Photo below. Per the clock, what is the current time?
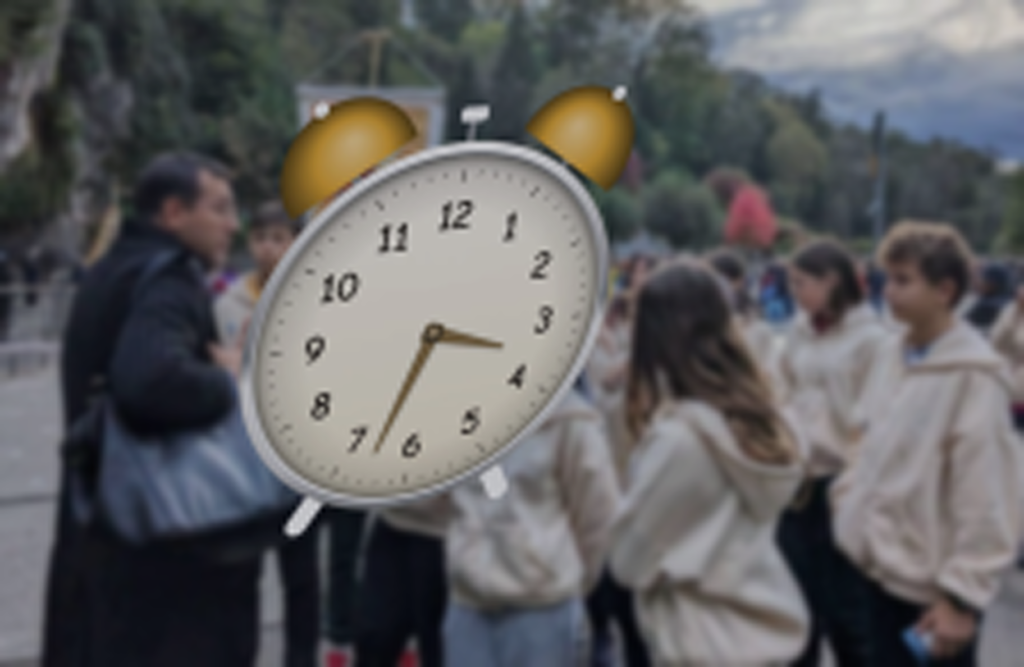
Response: 3:33
